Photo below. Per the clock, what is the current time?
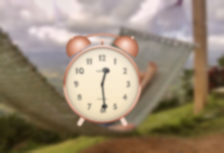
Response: 12:29
